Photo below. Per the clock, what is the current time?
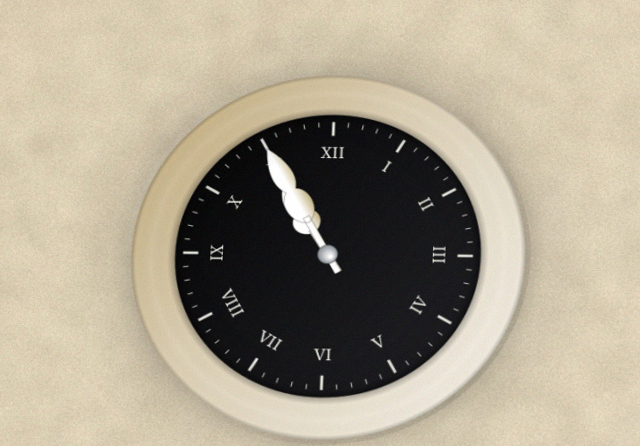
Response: 10:55
